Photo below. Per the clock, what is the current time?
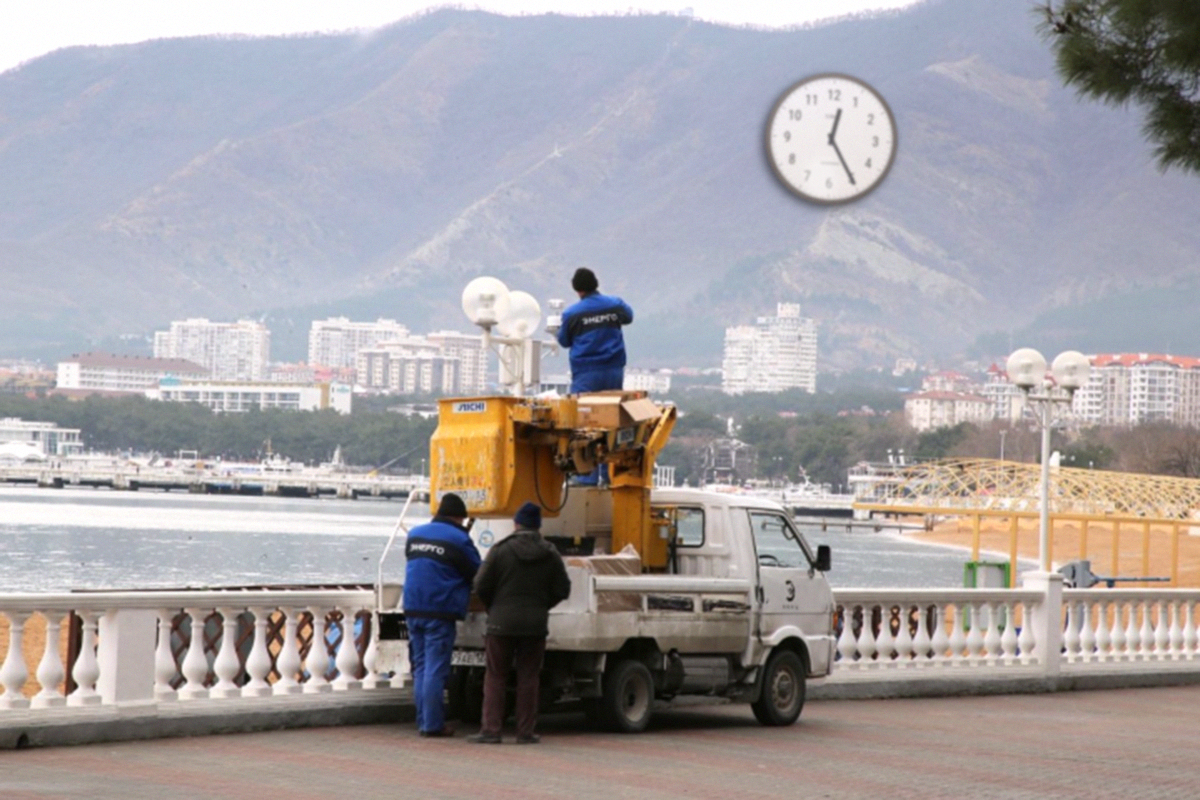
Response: 12:25
